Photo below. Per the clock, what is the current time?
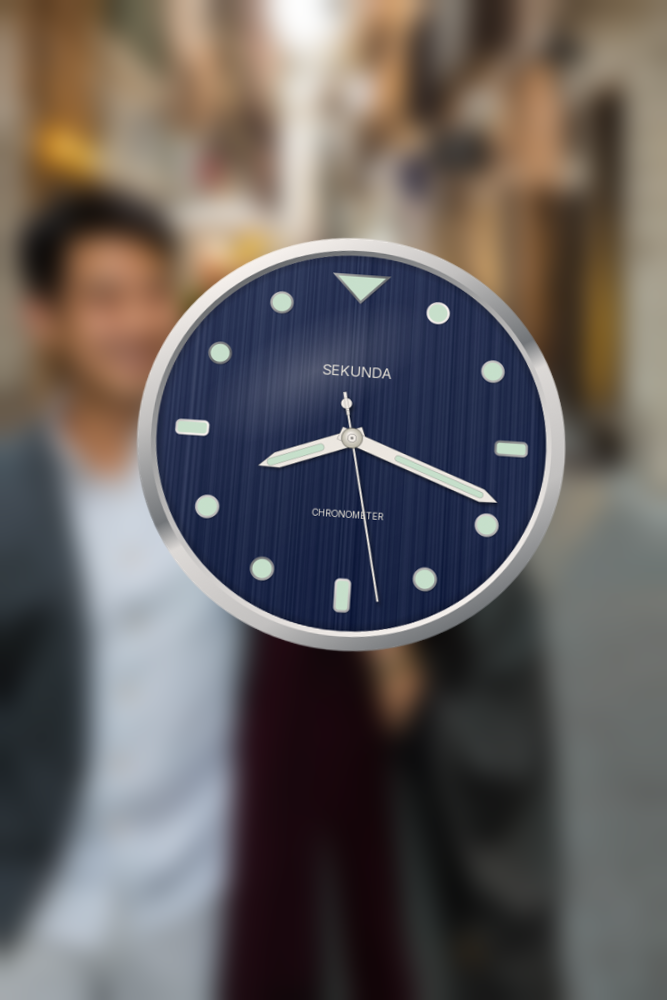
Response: 8:18:28
